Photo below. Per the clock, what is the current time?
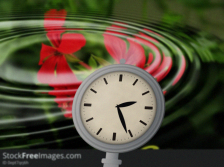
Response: 2:26
